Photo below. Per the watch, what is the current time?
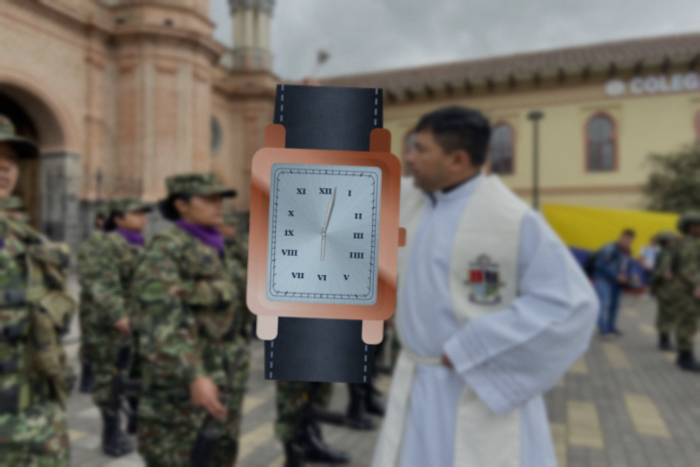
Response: 6:02
